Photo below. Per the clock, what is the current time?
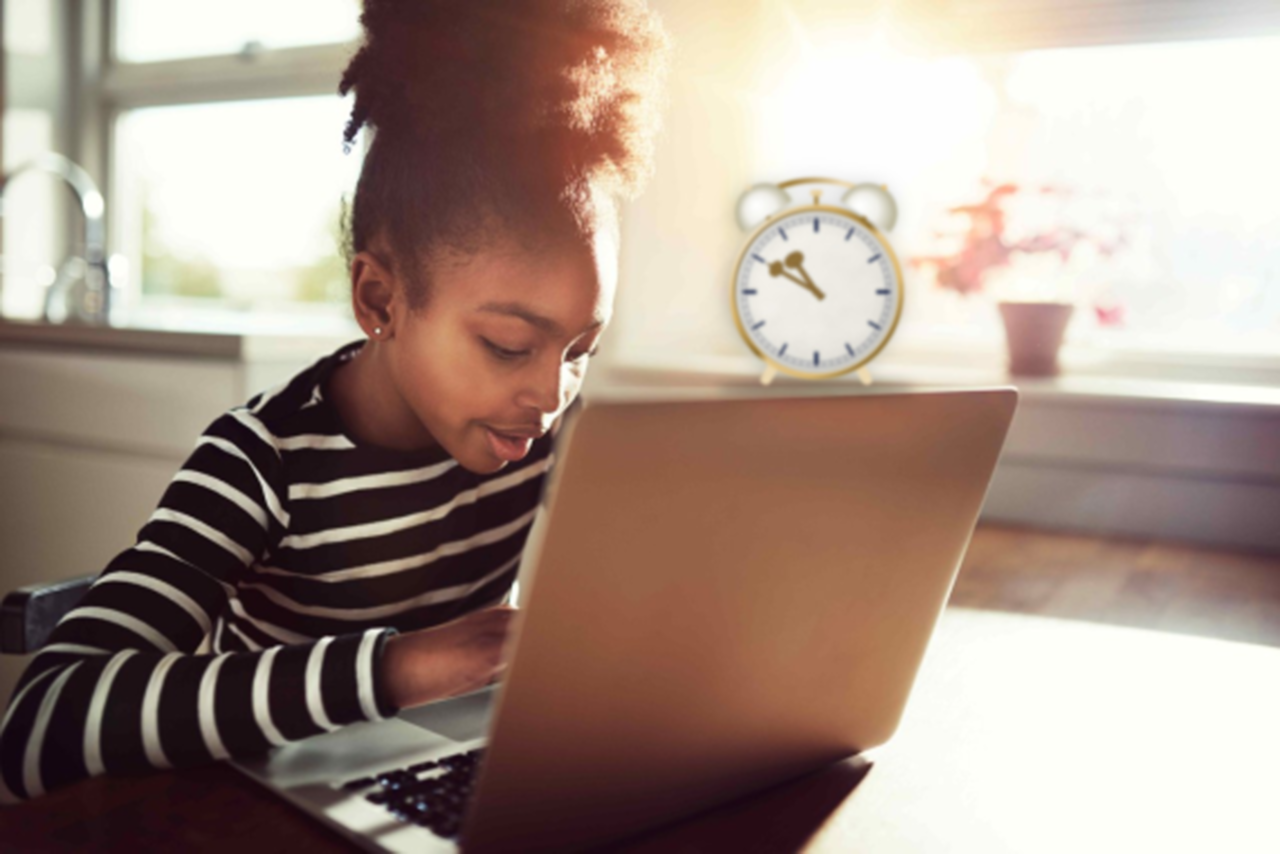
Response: 10:50
